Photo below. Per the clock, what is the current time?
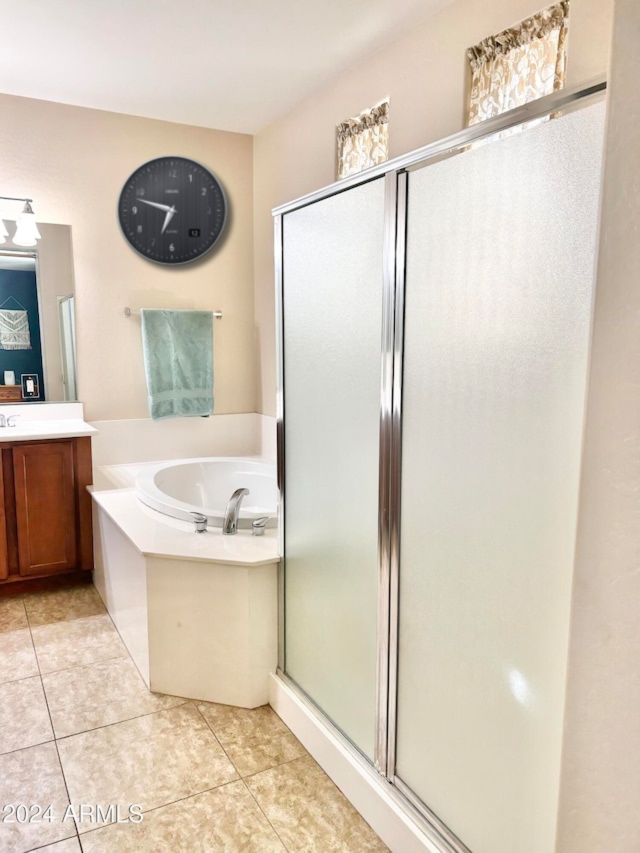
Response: 6:48
